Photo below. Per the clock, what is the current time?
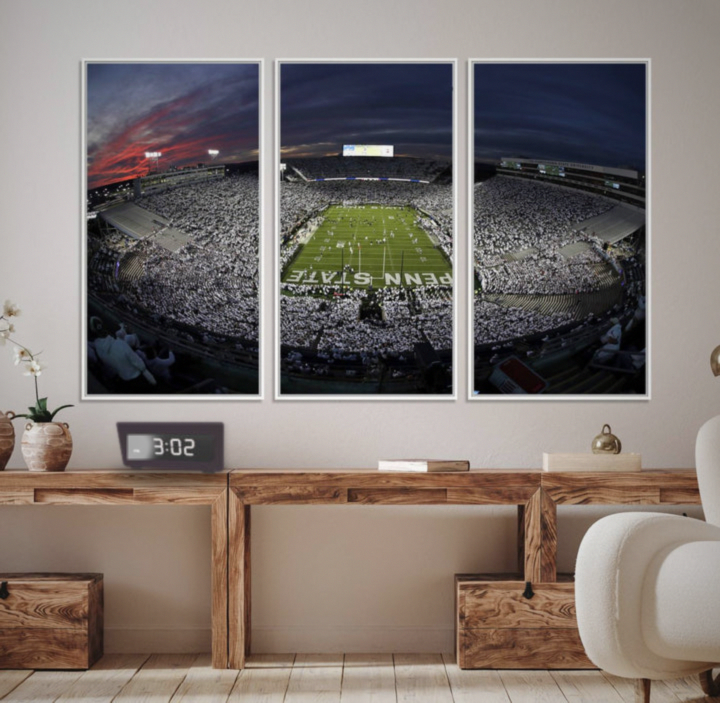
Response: 3:02
